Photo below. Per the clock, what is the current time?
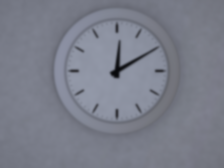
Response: 12:10
